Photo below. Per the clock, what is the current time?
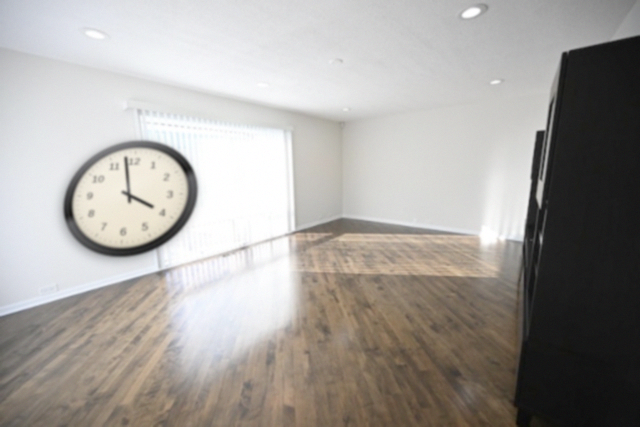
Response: 3:58
